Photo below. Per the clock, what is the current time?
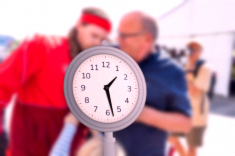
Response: 1:28
